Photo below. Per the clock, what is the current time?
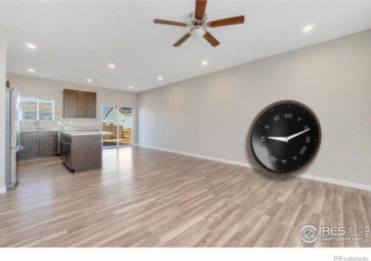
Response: 9:11
